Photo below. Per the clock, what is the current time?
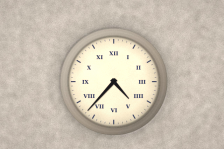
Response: 4:37
